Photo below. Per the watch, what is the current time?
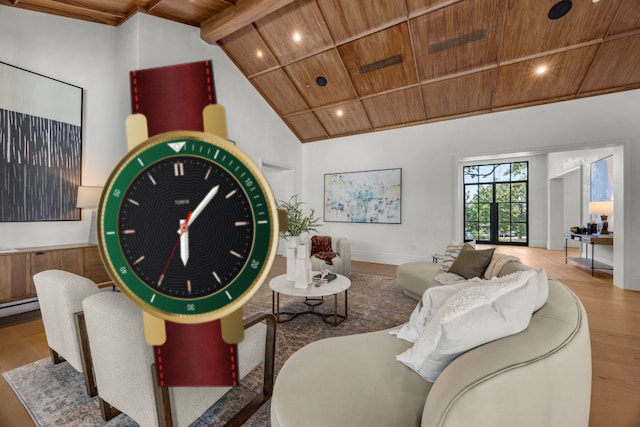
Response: 6:07:35
